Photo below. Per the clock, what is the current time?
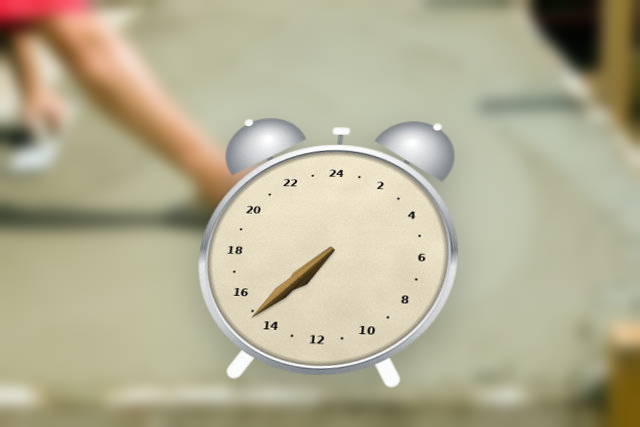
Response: 14:37
